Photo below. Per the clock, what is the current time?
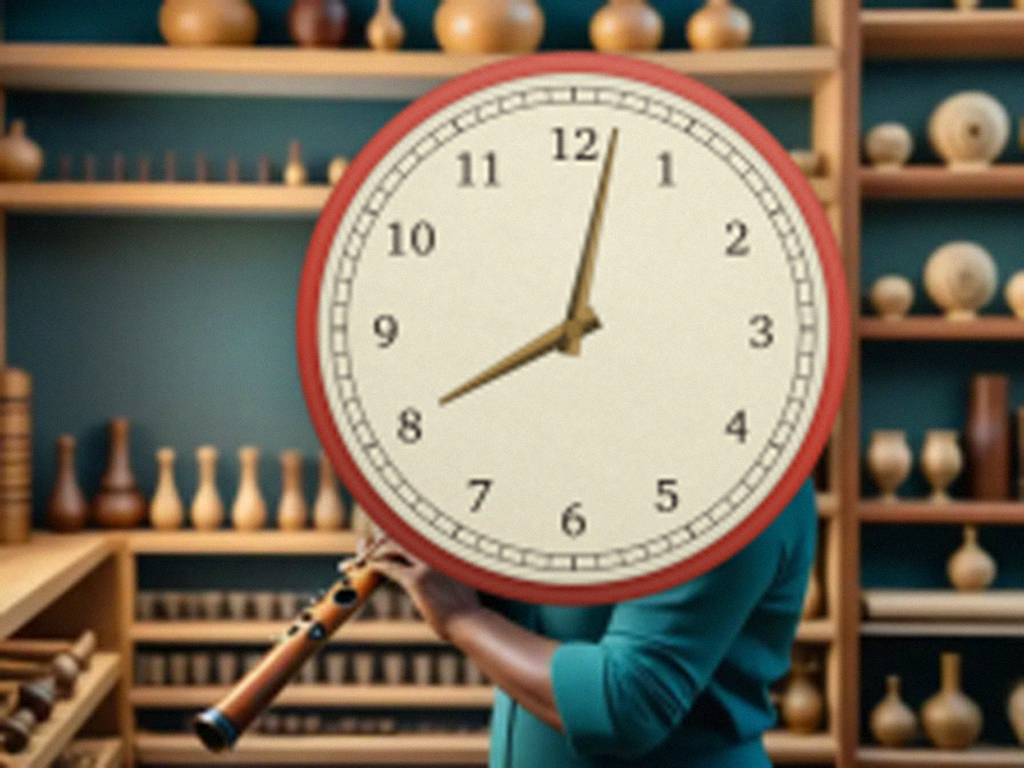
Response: 8:02
